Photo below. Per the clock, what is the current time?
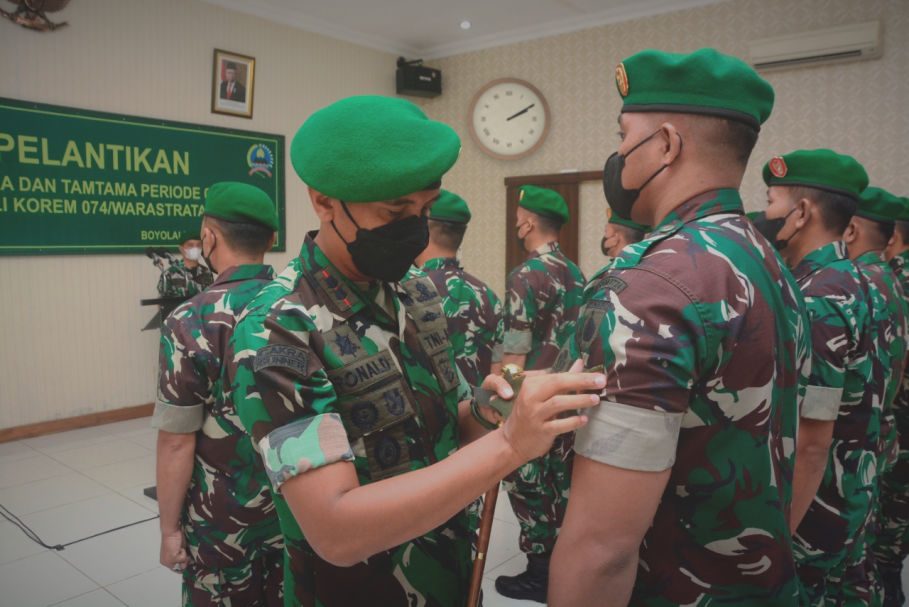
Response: 2:10
